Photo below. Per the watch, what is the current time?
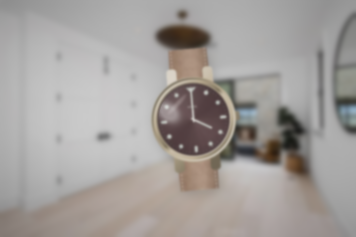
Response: 4:00
